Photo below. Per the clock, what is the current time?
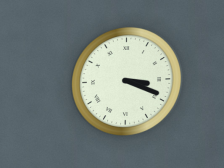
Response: 3:19
